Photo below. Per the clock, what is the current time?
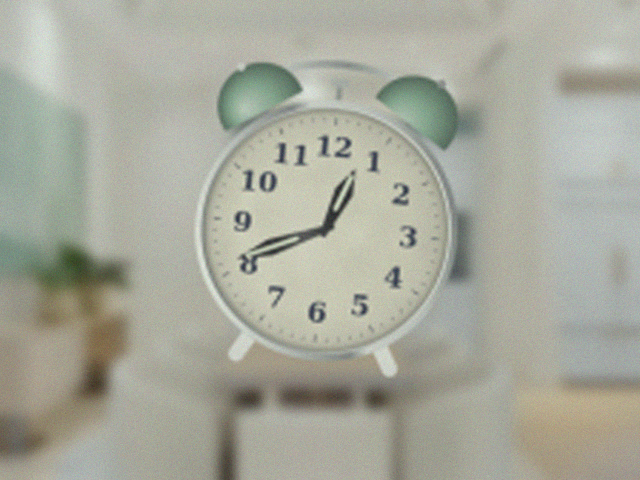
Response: 12:41
